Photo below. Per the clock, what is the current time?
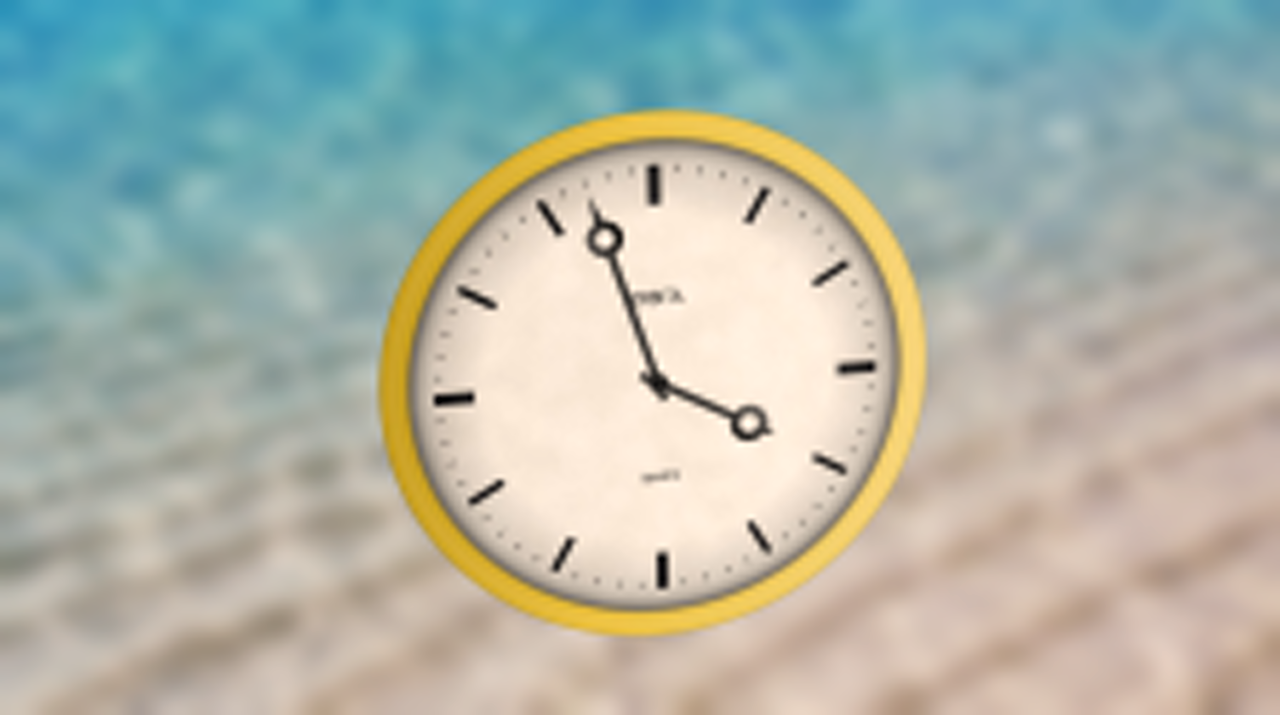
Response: 3:57
